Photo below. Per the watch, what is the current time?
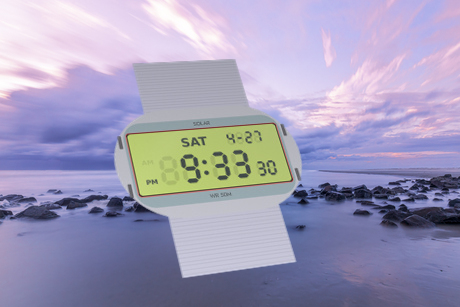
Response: 9:33:30
